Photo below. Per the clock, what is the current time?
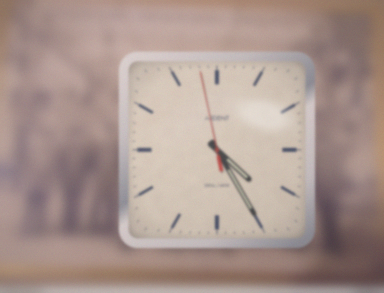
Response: 4:24:58
